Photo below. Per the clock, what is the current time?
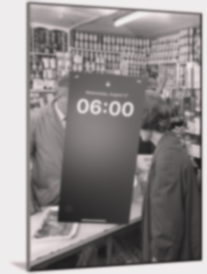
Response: 6:00
